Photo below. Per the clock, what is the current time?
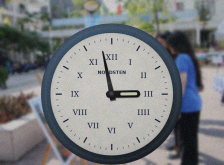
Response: 2:58
